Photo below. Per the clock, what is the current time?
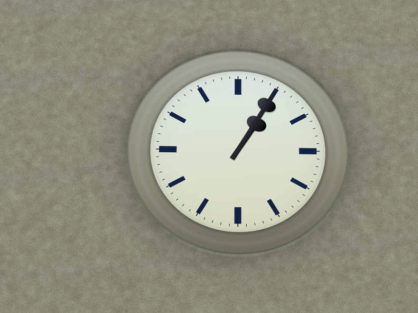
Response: 1:05
